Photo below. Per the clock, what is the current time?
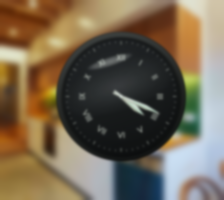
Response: 4:19
